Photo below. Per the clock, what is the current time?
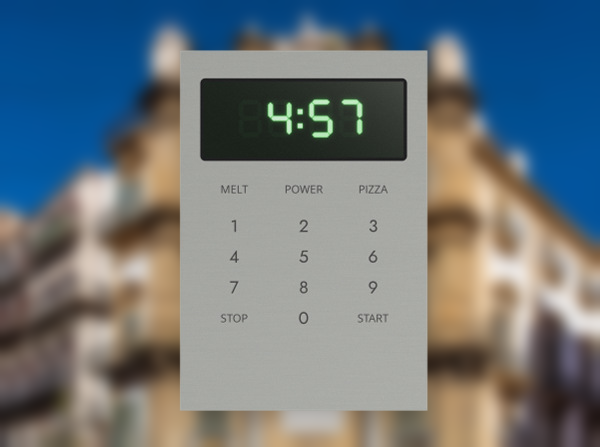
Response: 4:57
